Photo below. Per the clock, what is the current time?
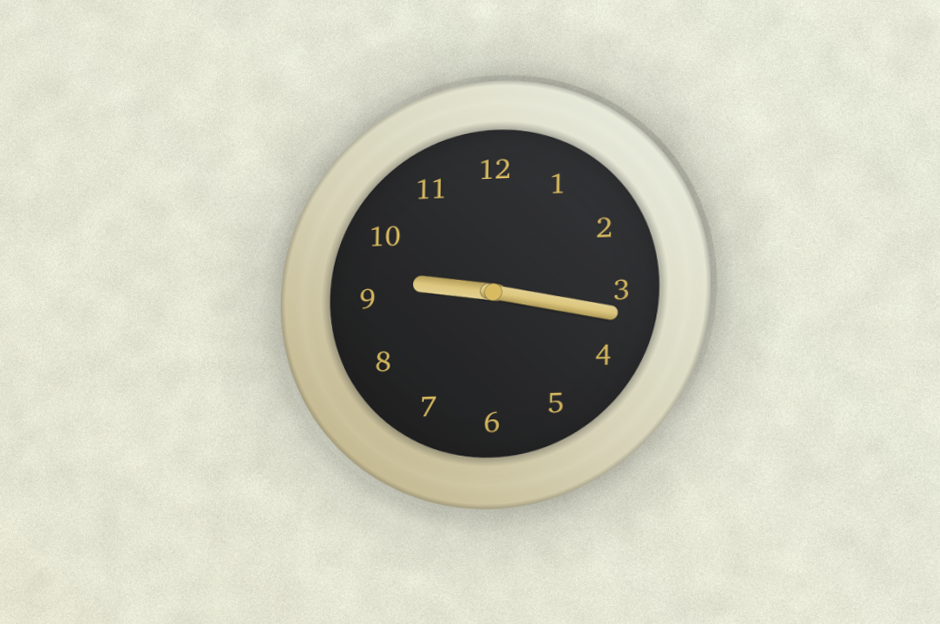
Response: 9:17
